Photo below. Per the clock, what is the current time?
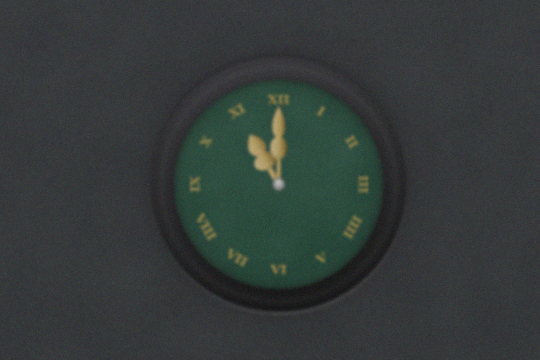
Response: 11:00
